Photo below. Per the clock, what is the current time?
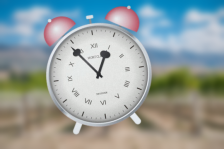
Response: 12:54
